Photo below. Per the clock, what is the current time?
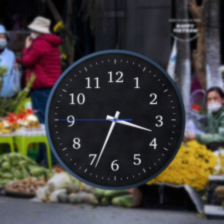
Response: 3:33:45
